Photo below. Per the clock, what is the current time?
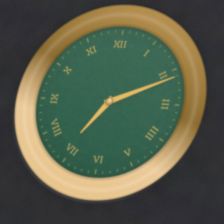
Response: 7:11
